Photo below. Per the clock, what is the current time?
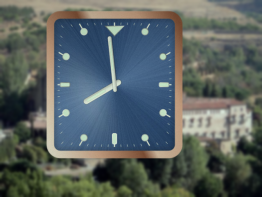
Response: 7:59
